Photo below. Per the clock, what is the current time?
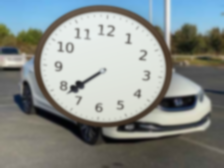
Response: 7:38
